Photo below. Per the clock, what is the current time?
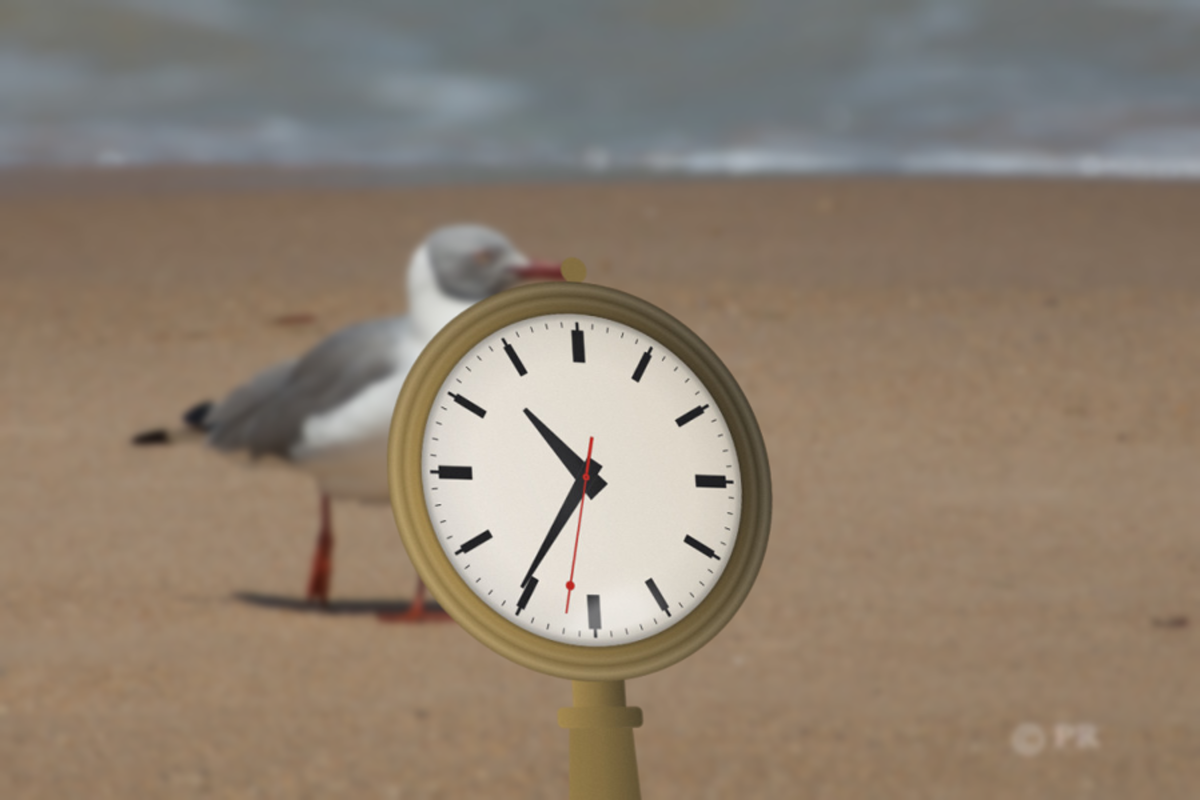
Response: 10:35:32
